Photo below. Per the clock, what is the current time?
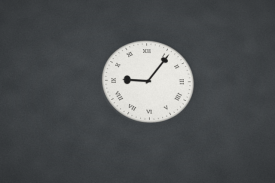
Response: 9:06
